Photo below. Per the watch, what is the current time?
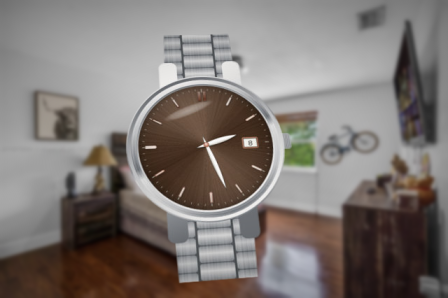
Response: 2:27
